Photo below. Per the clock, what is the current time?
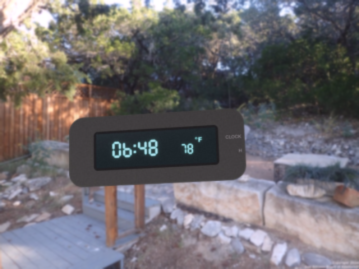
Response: 6:48
